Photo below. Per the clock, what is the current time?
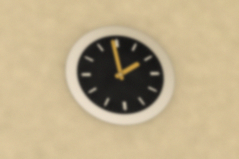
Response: 1:59
